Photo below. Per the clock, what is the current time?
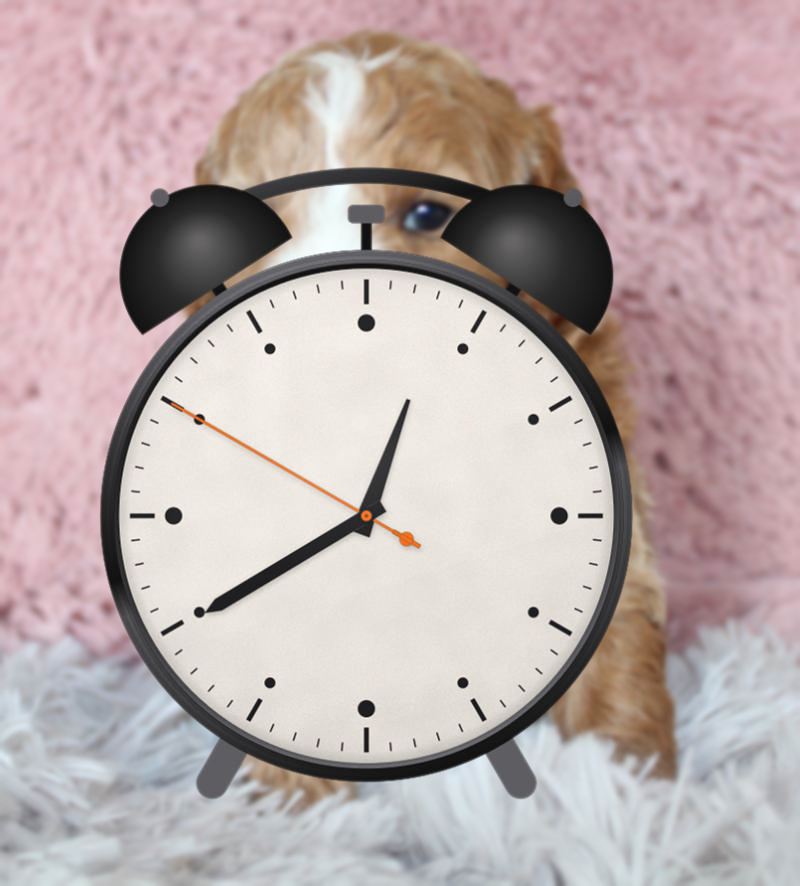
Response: 12:39:50
